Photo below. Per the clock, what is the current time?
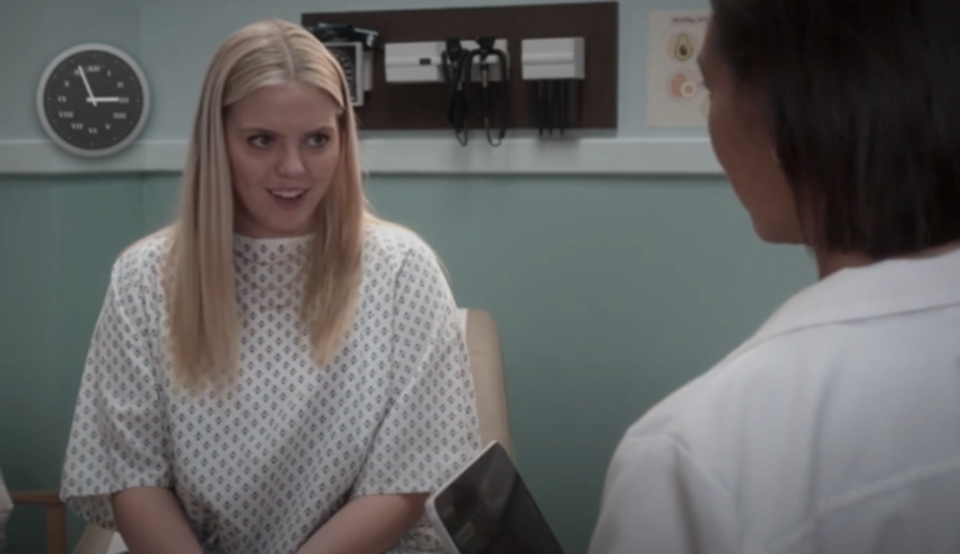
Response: 2:56
